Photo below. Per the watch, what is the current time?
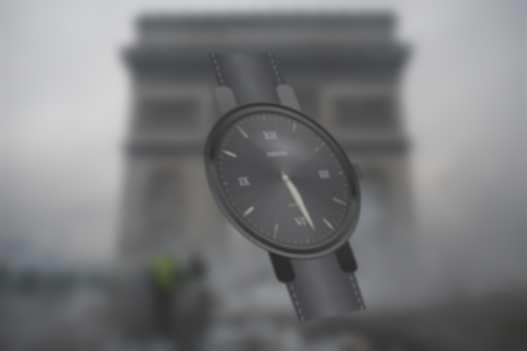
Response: 5:28
